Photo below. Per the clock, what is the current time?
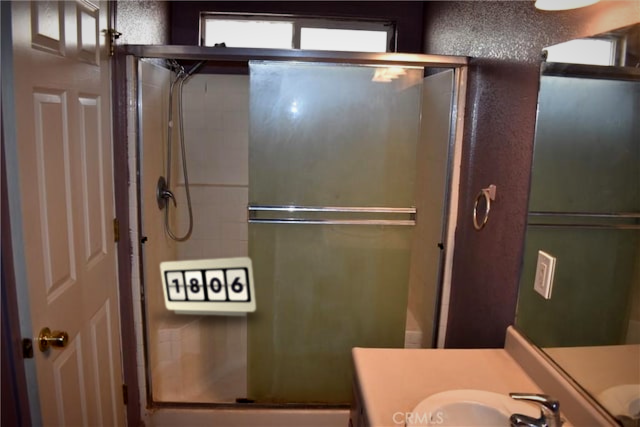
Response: 18:06
